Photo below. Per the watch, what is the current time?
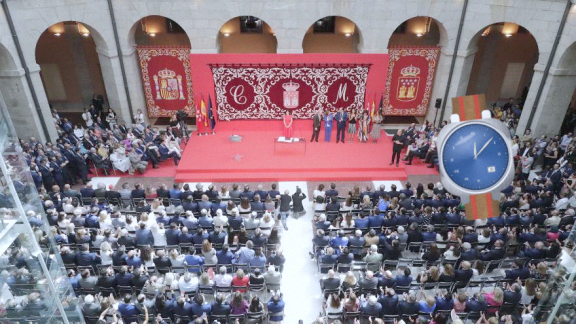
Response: 12:08
